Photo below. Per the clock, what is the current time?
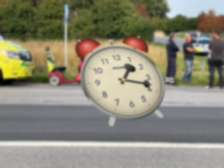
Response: 1:18
